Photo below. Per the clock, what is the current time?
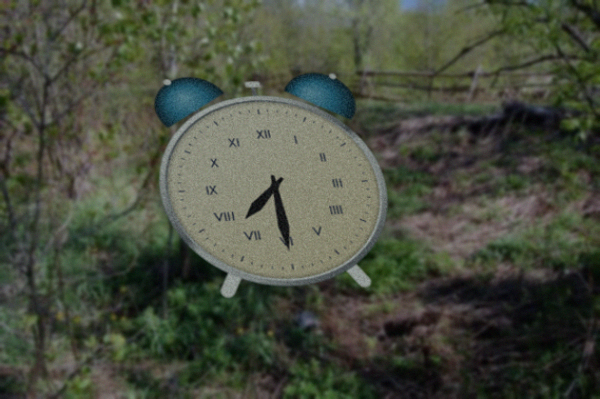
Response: 7:30
